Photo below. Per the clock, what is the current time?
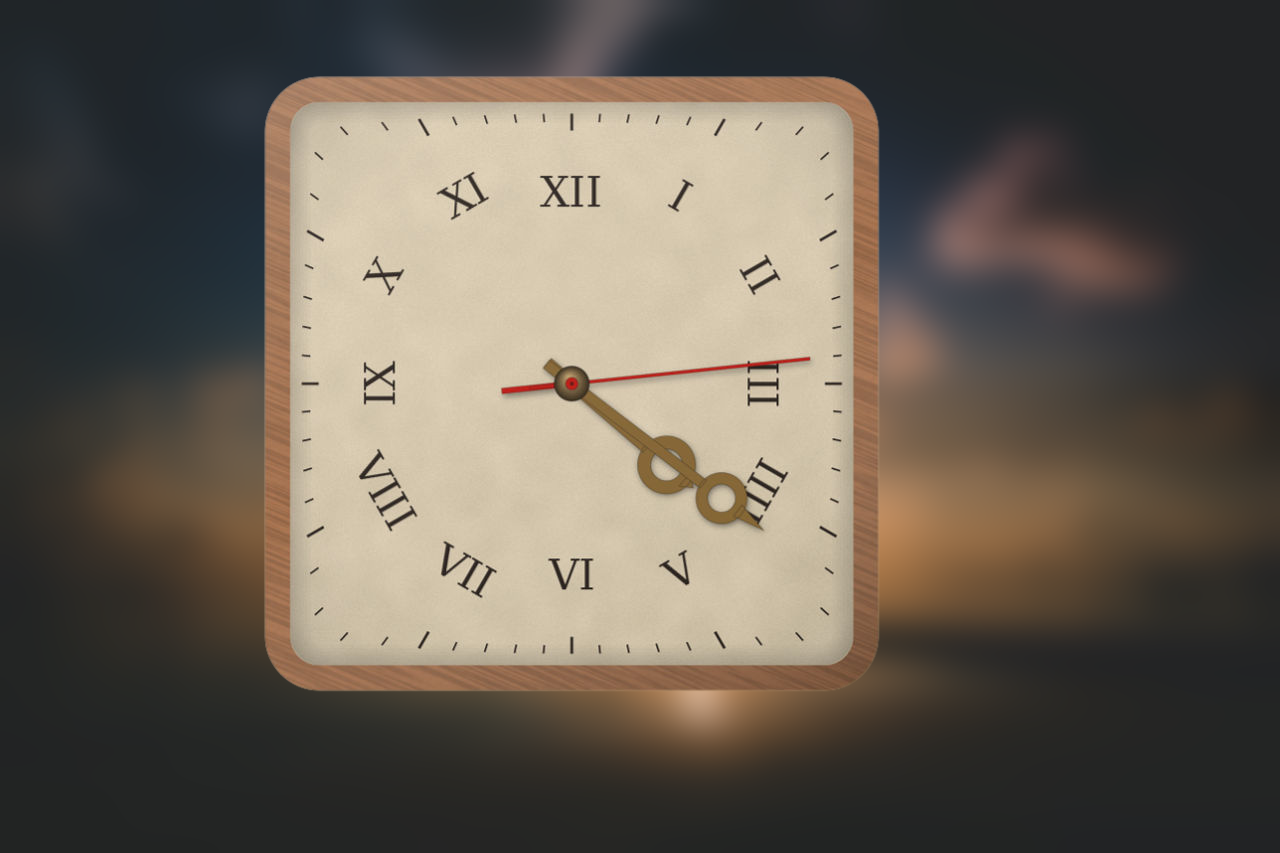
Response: 4:21:14
